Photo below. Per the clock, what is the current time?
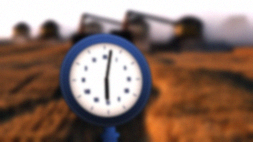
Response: 6:02
